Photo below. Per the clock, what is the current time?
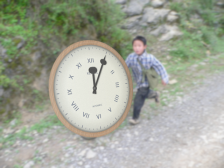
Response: 12:05
